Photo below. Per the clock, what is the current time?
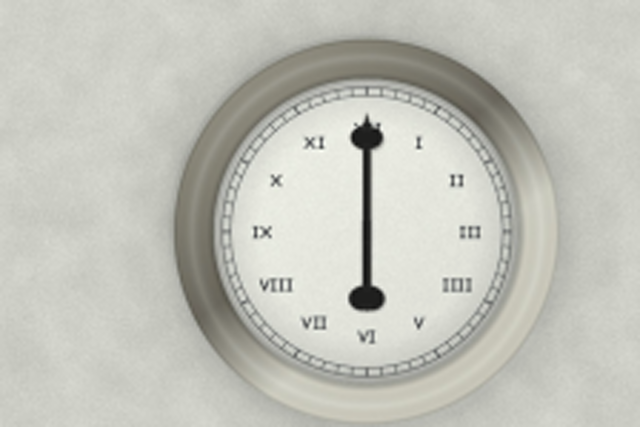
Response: 6:00
